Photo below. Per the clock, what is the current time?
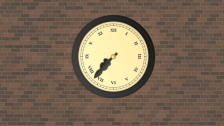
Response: 7:37
